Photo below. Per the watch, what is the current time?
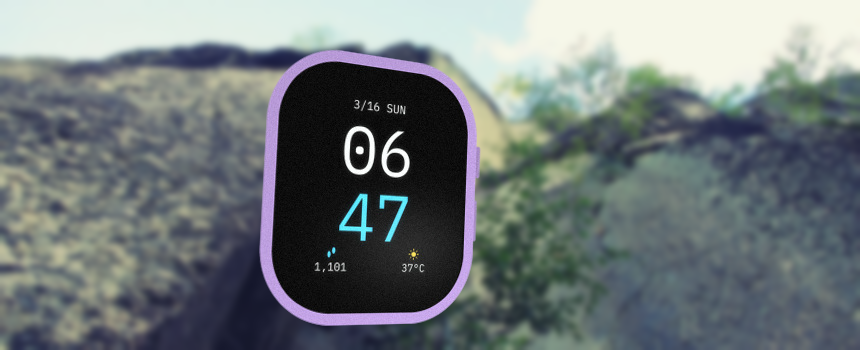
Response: 6:47
